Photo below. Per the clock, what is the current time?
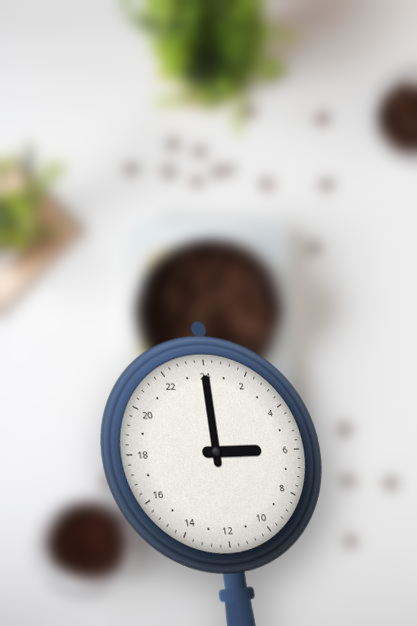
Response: 6:00
